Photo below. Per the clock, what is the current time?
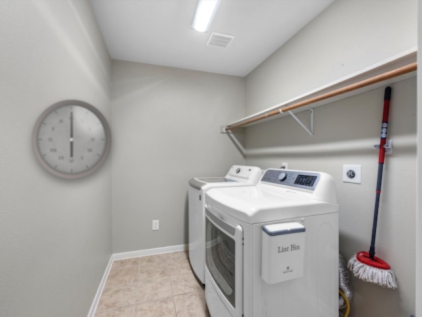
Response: 6:00
